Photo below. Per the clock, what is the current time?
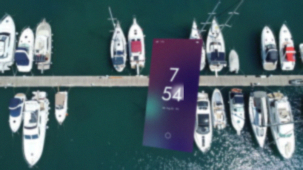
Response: 7:54
